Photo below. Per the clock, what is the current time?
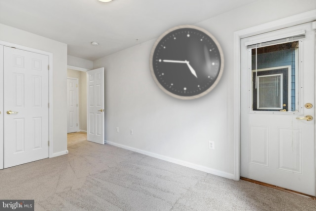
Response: 4:45
